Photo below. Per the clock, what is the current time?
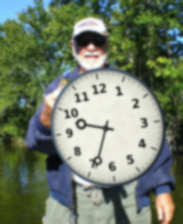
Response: 9:34
